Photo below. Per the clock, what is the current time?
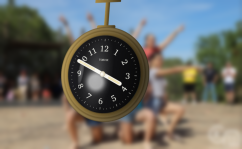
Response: 3:49
